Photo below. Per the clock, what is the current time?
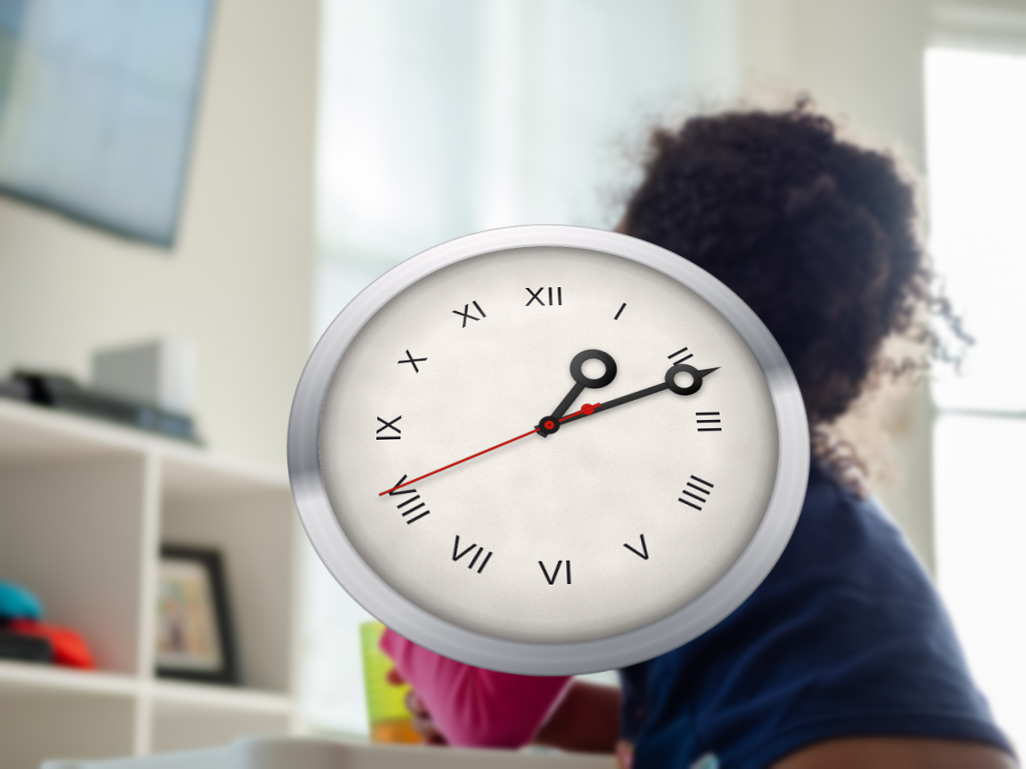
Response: 1:11:41
